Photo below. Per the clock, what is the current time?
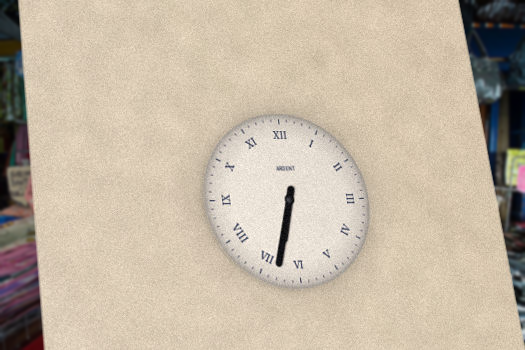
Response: 6:33
